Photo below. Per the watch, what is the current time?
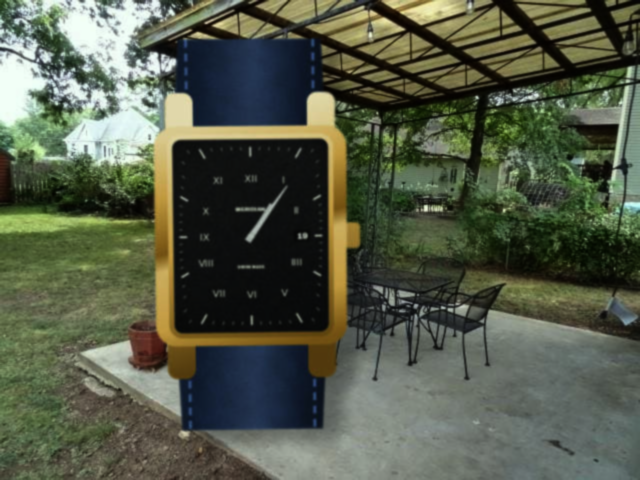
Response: 1:06
